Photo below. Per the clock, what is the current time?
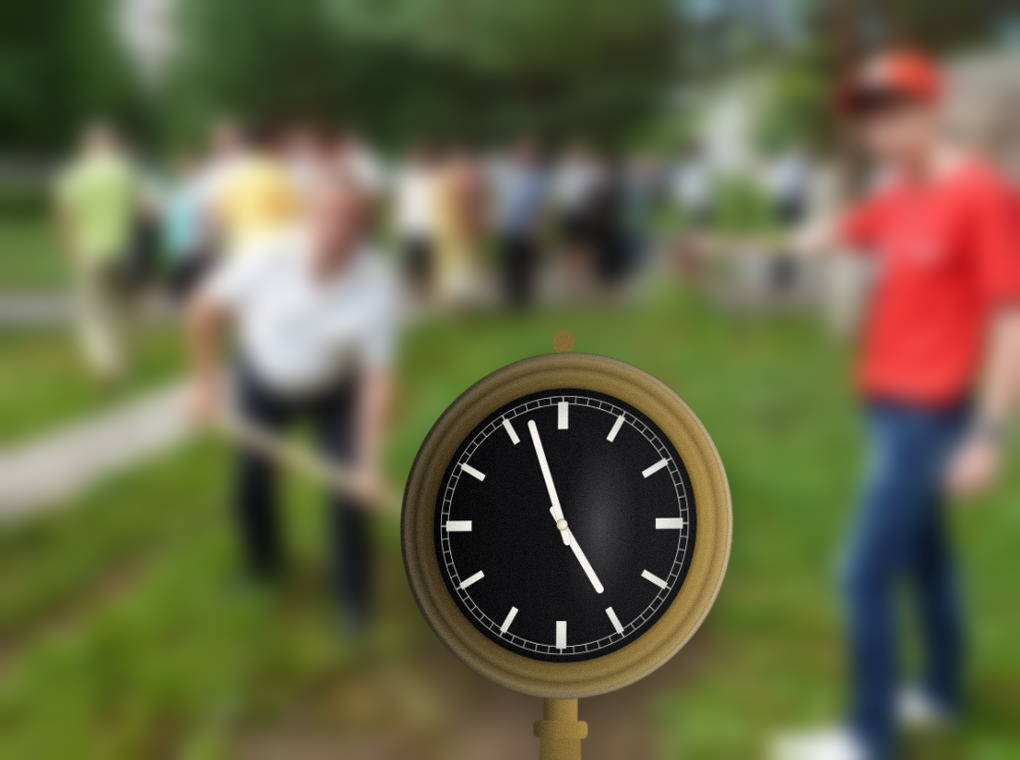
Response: 4:57
